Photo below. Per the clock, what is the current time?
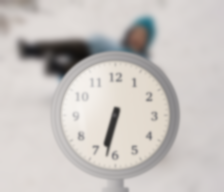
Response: 6:32
